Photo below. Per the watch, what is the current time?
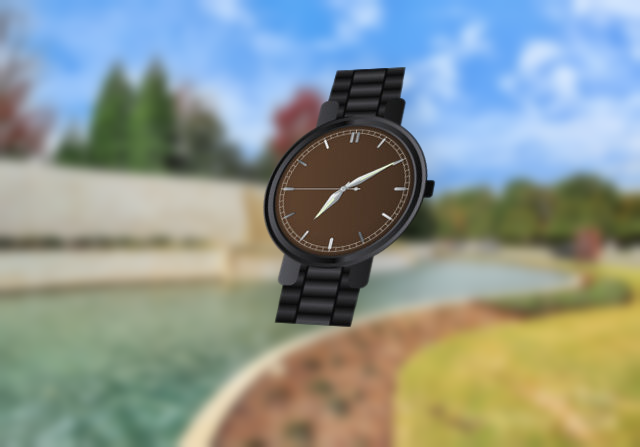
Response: 7:09:45
